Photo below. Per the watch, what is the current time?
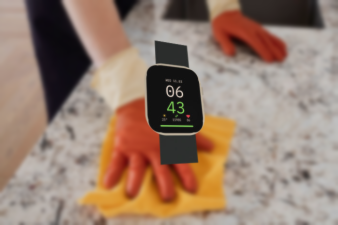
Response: 6:43
